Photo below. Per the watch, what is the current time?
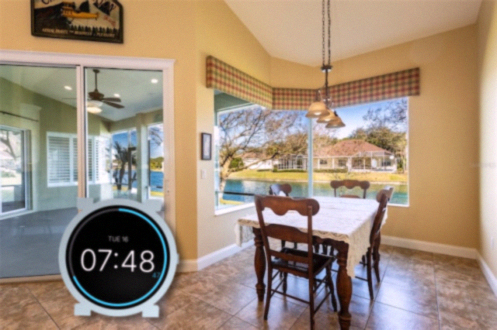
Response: 7:48
